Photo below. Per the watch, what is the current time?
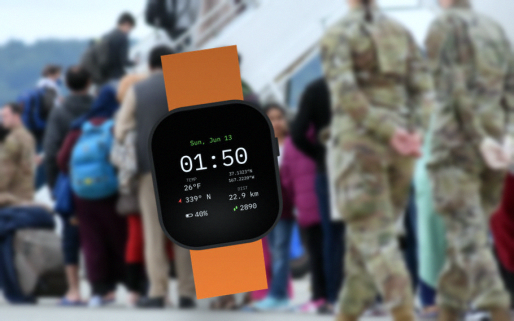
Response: 1:50
